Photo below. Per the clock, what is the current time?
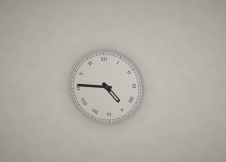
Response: 4:46
